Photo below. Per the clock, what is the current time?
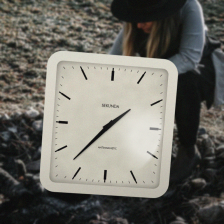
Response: 1:37
